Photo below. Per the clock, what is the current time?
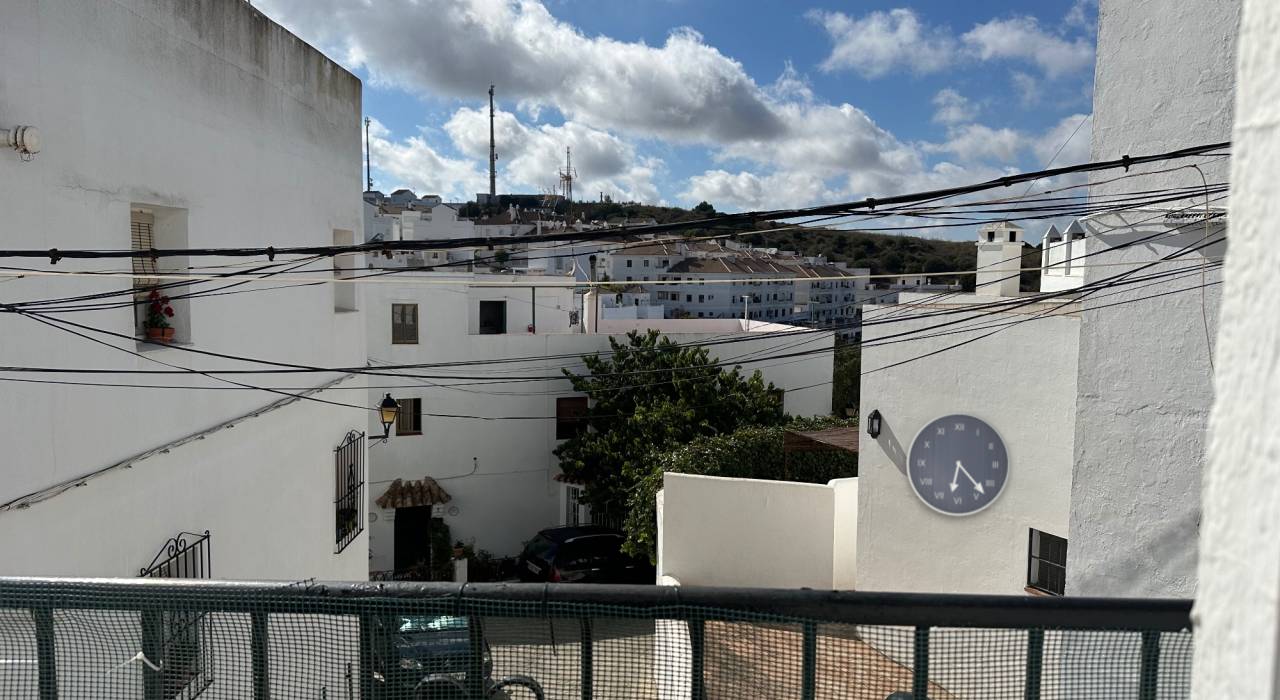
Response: 6:23
